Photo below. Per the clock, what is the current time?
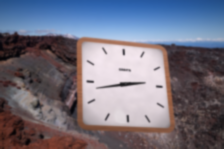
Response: 2:43
